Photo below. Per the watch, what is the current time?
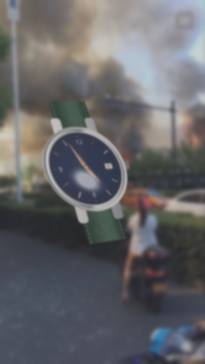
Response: 4:56
